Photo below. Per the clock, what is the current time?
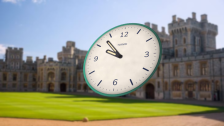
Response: 9:53
